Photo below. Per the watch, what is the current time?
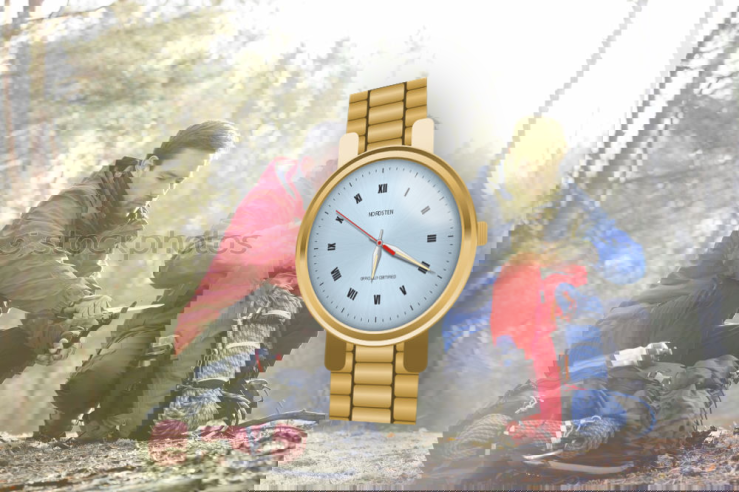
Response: 6:19:51
